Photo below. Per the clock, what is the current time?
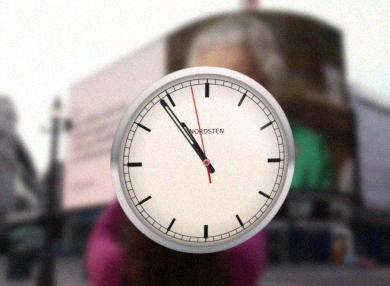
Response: 10:53:58
